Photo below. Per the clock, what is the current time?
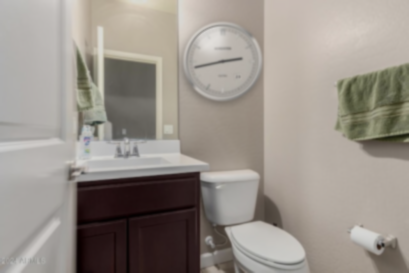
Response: 2:43
